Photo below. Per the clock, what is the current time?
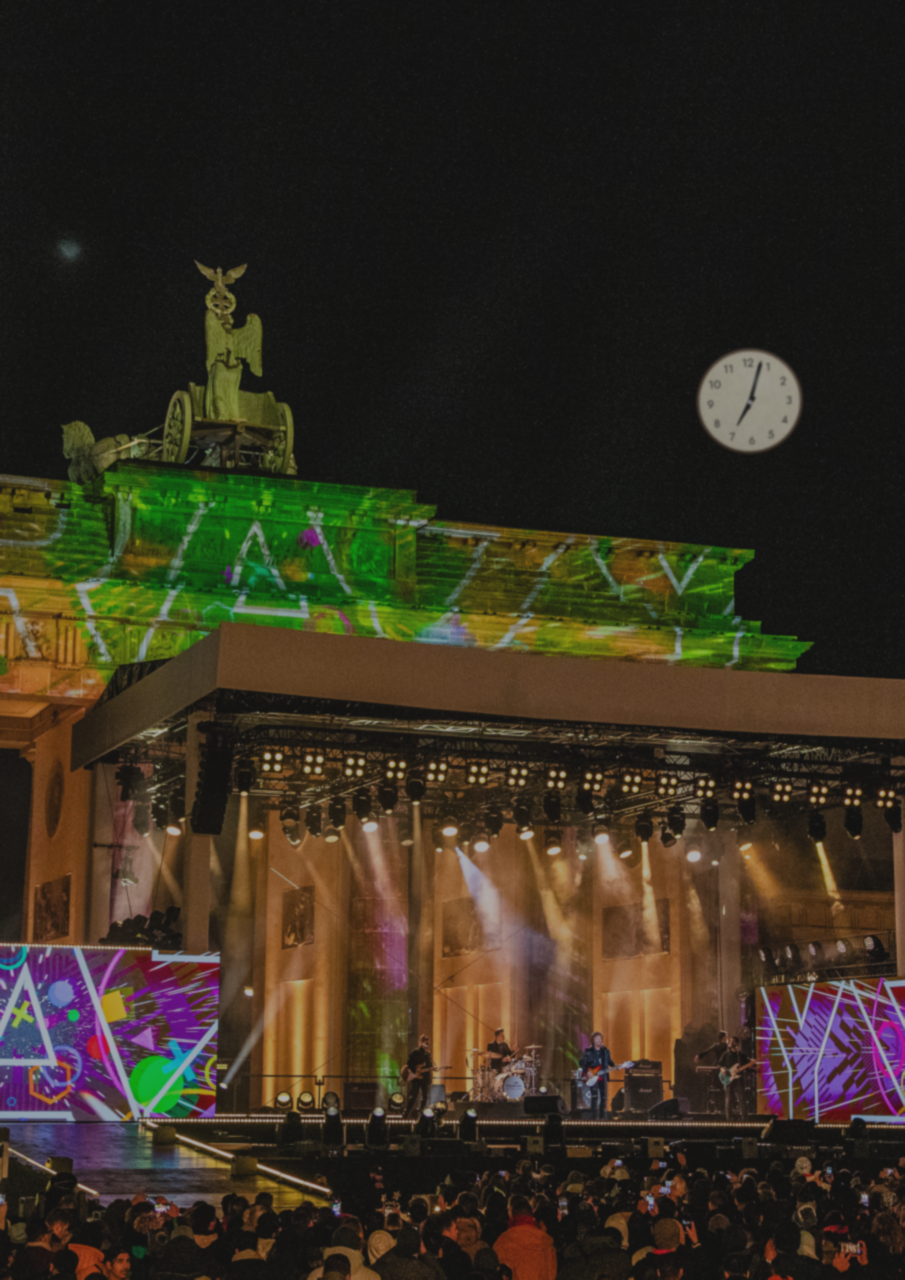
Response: 7:03
